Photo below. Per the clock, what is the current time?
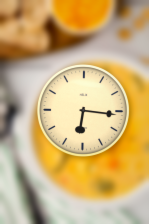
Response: 6:16
